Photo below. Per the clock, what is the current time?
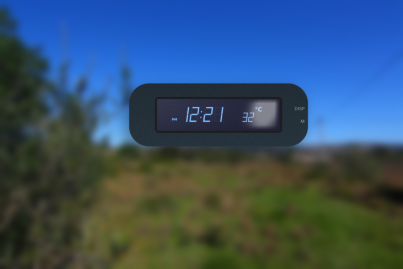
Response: 12:21
